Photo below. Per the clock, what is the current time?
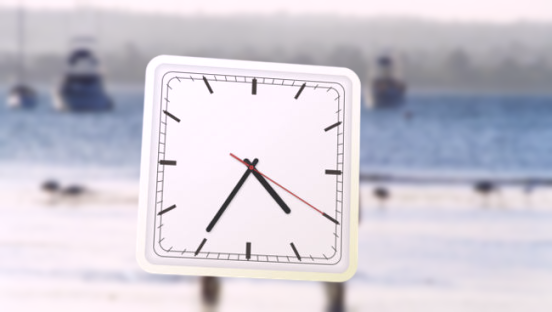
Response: 4:35:20
